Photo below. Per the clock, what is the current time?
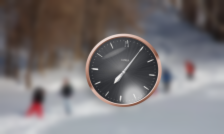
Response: 7:05
